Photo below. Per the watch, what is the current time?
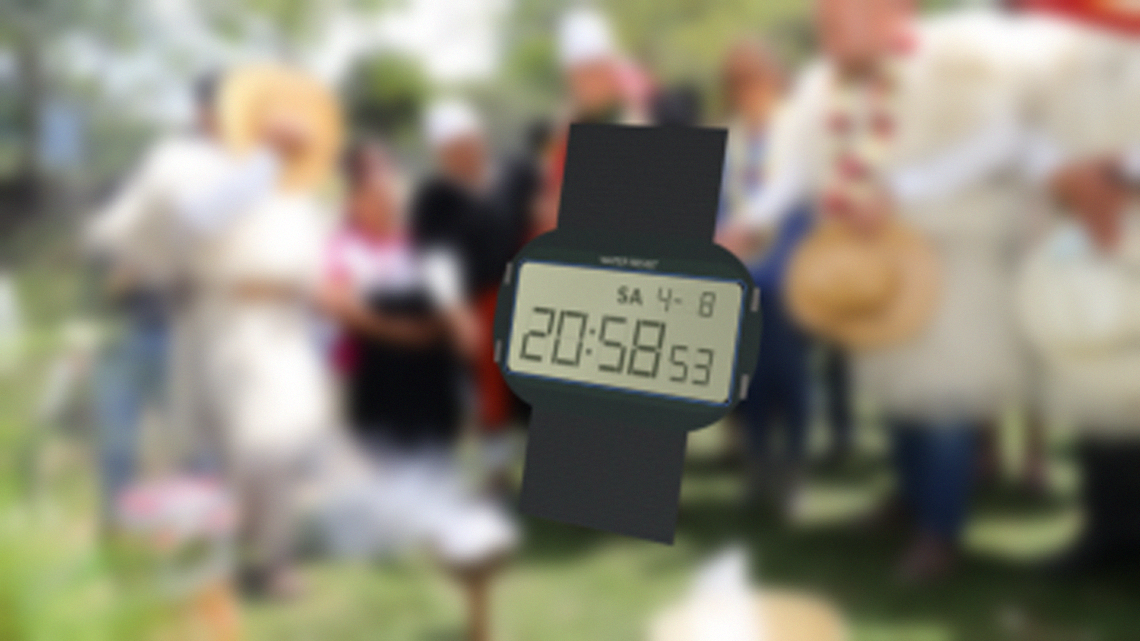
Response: 20:58:53
